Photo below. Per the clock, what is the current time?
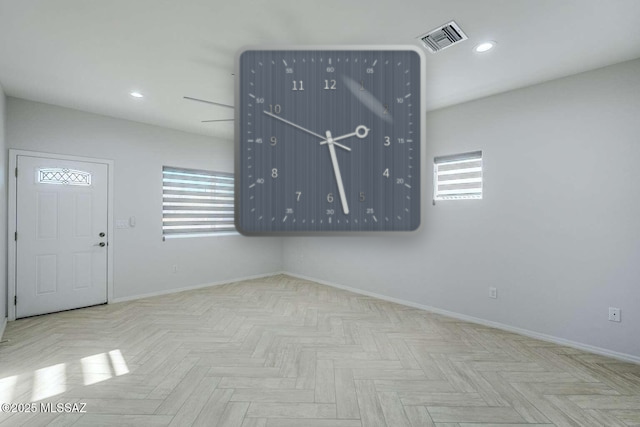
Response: 2:27:49
